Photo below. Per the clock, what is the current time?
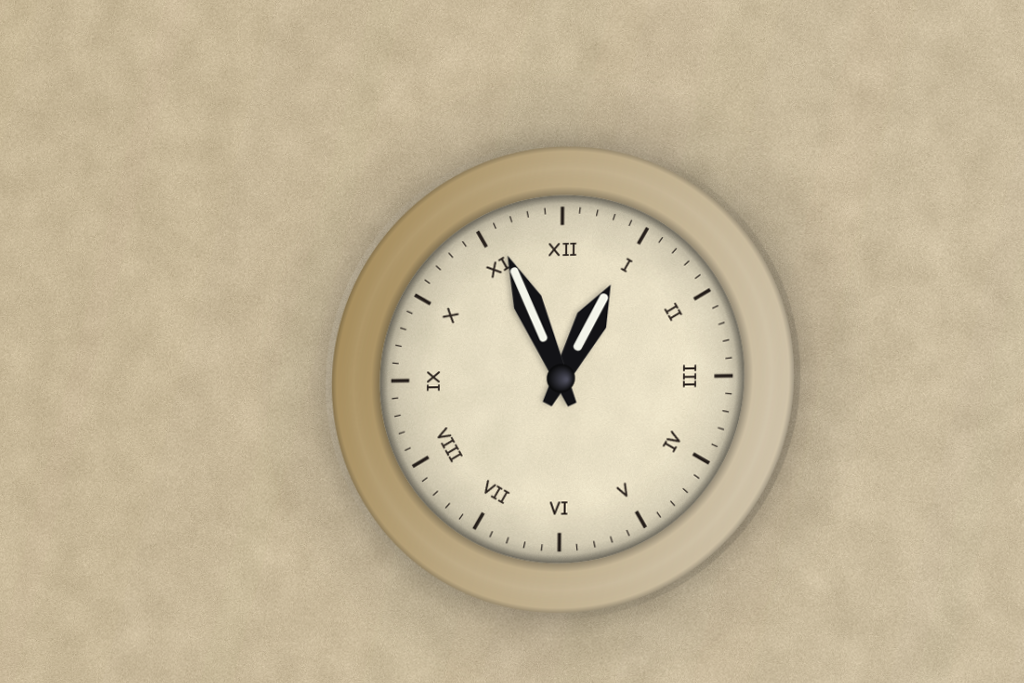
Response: 12:56
